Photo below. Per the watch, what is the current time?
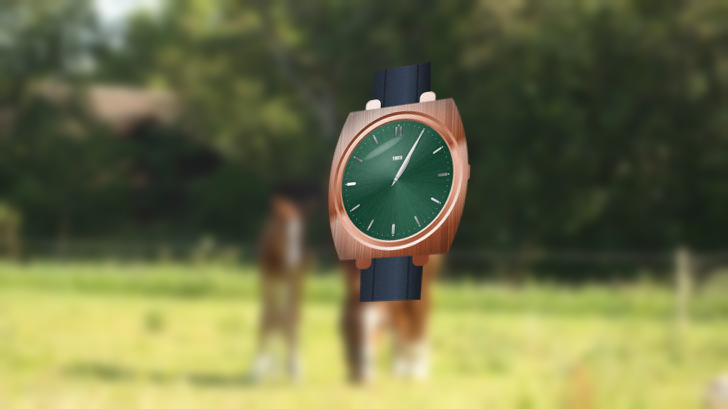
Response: 1:05
